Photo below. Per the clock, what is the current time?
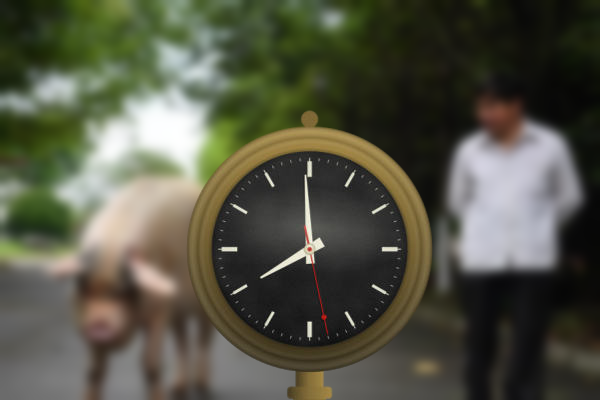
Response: 7:59:28
